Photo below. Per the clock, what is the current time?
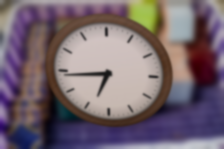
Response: 6:44
